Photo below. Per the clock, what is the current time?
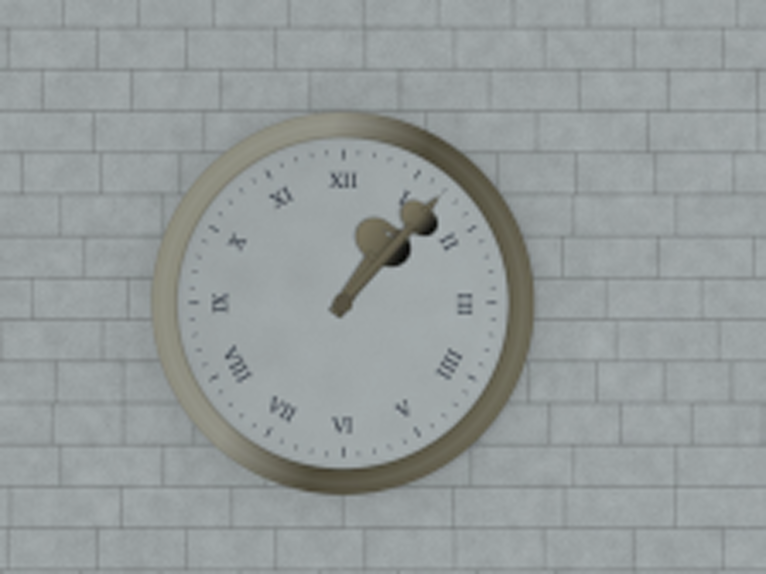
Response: 1:07
